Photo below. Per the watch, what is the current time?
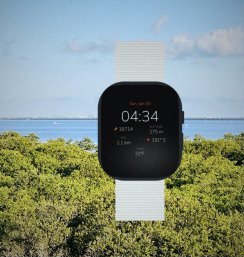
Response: 4:34
